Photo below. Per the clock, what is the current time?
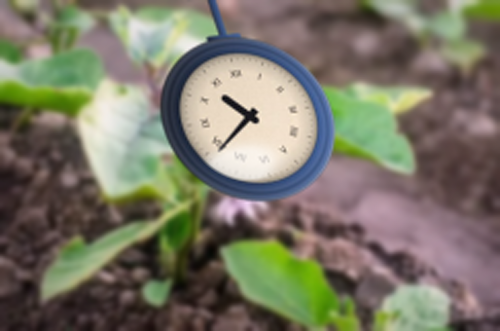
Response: 10:39
